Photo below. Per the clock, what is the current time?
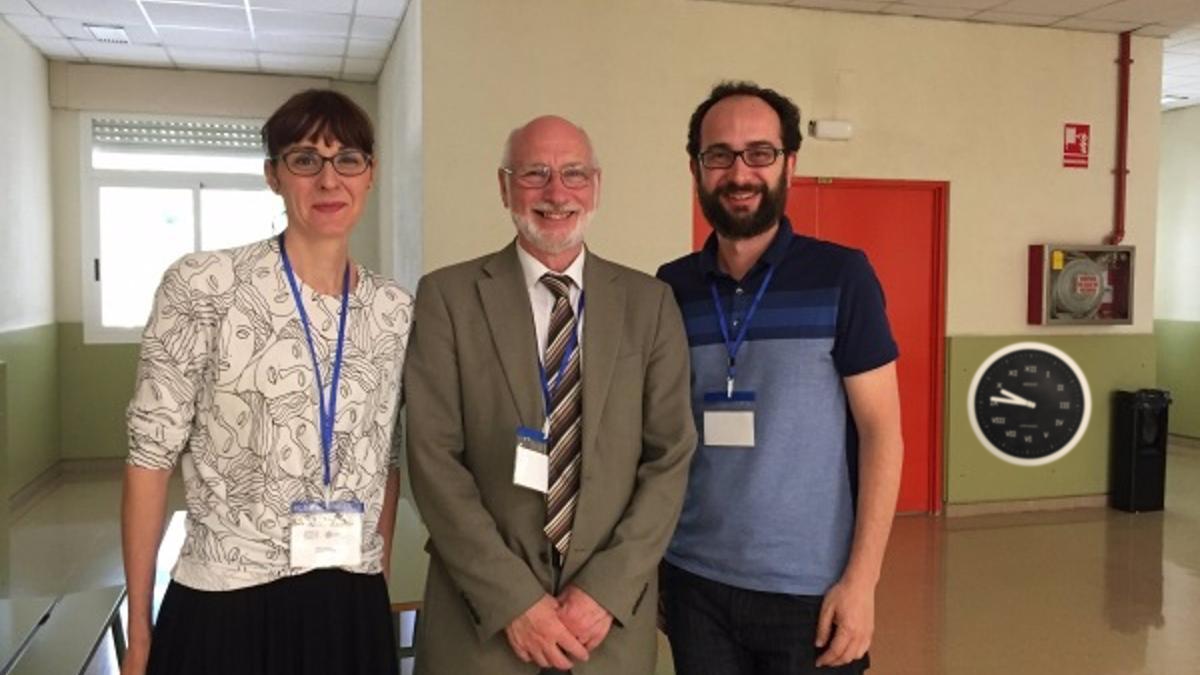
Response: 9:46
